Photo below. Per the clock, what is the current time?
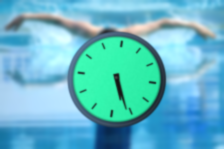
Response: 5:26
